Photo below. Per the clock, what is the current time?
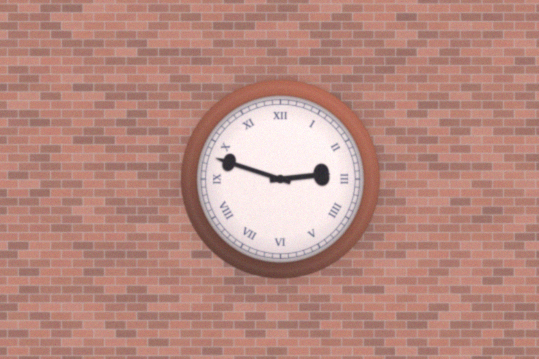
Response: 2:48
